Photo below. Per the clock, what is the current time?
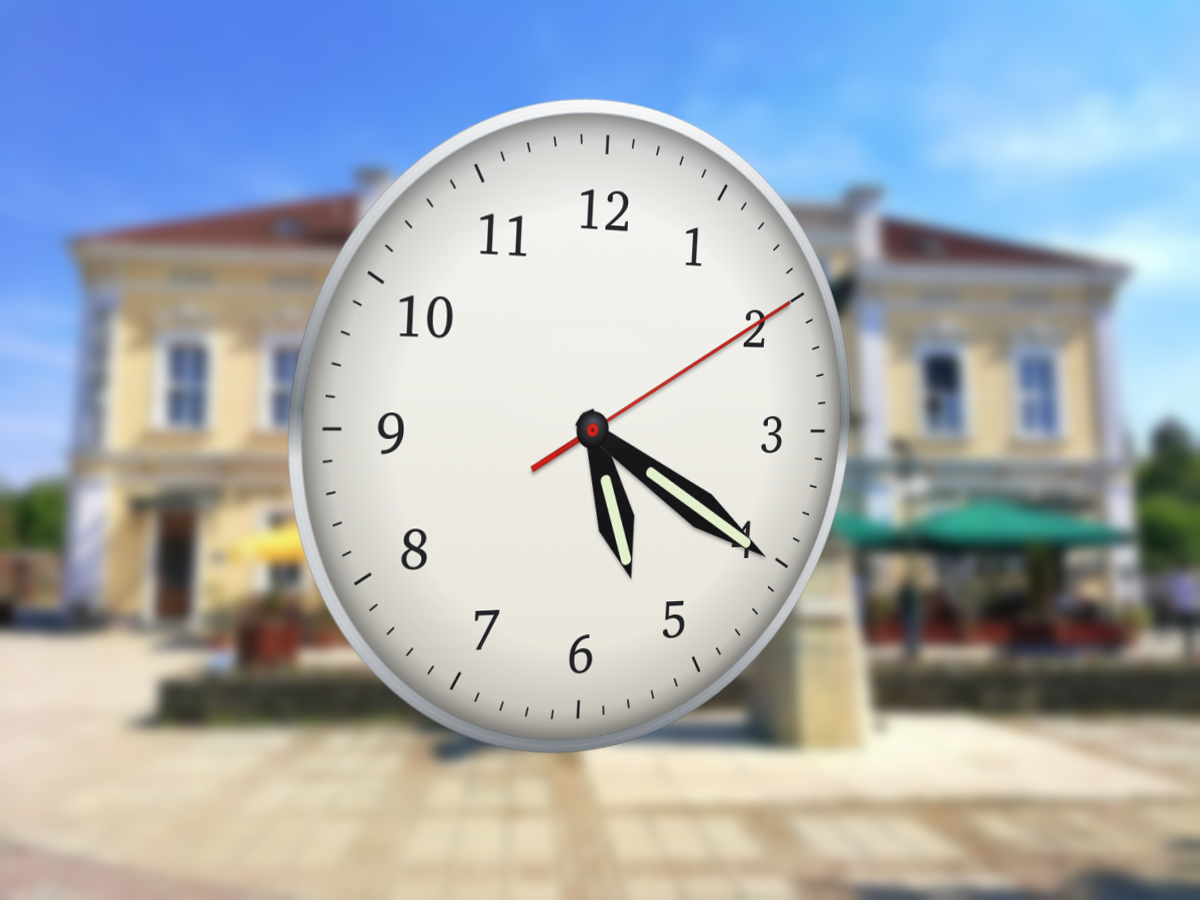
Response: 5:20:10
